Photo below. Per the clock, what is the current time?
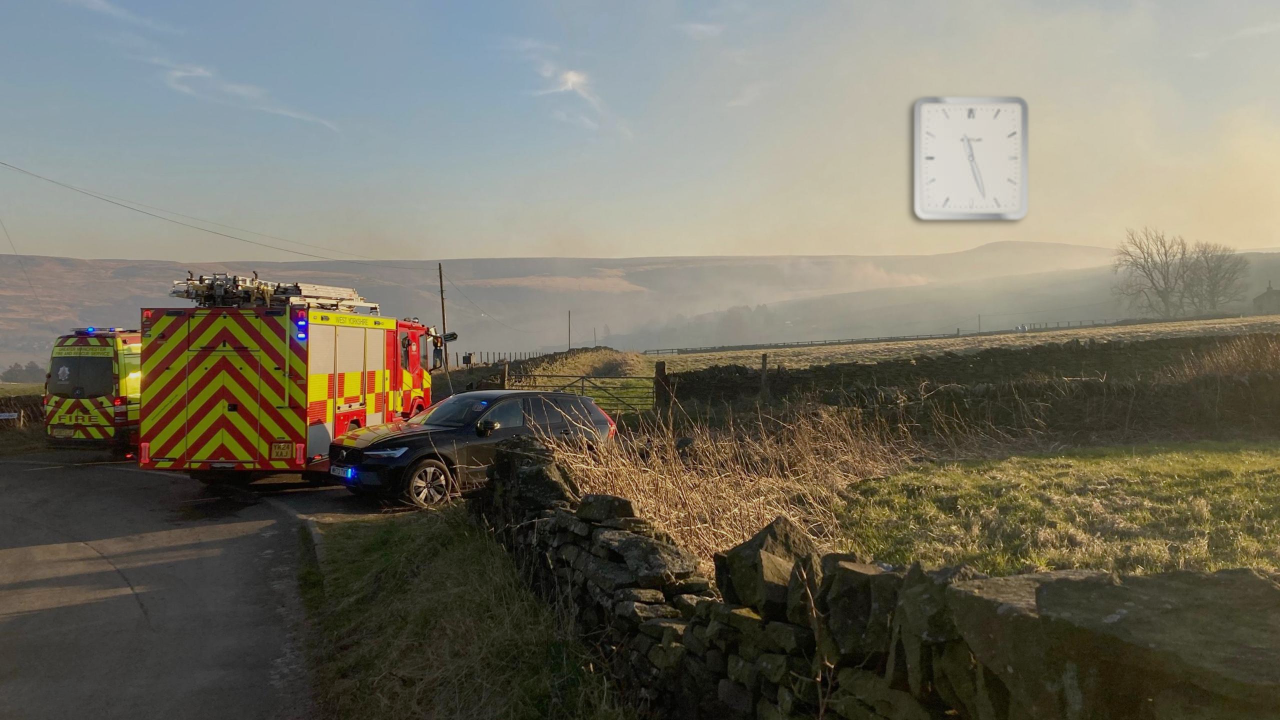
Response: 11:27
